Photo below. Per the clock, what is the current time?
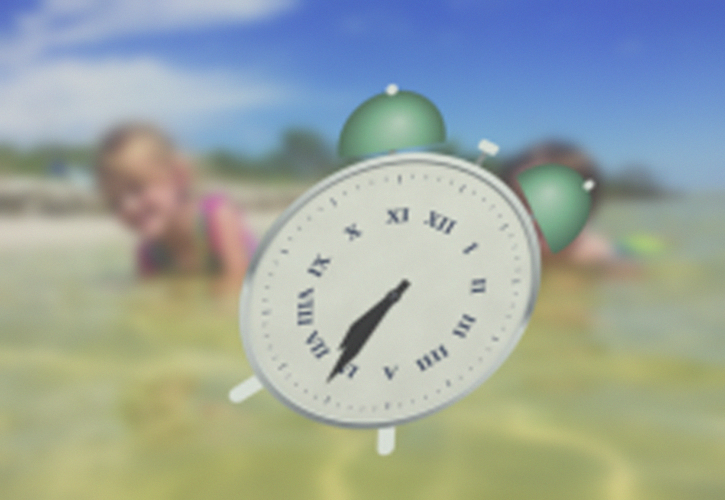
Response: 6:31
